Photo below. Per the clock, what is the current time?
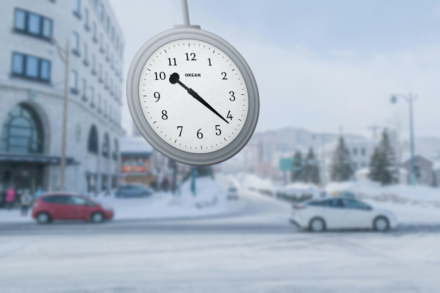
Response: 10:22
